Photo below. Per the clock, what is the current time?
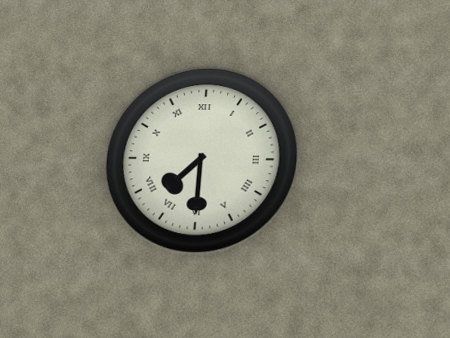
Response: 7:30
